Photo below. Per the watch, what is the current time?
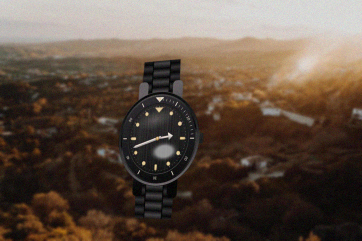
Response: 2:42
